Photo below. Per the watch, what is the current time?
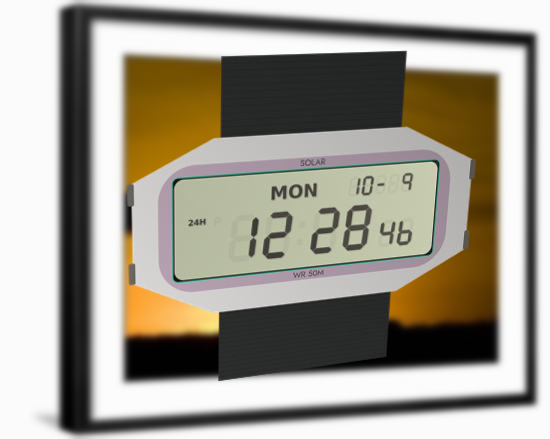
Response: 12:28:46
